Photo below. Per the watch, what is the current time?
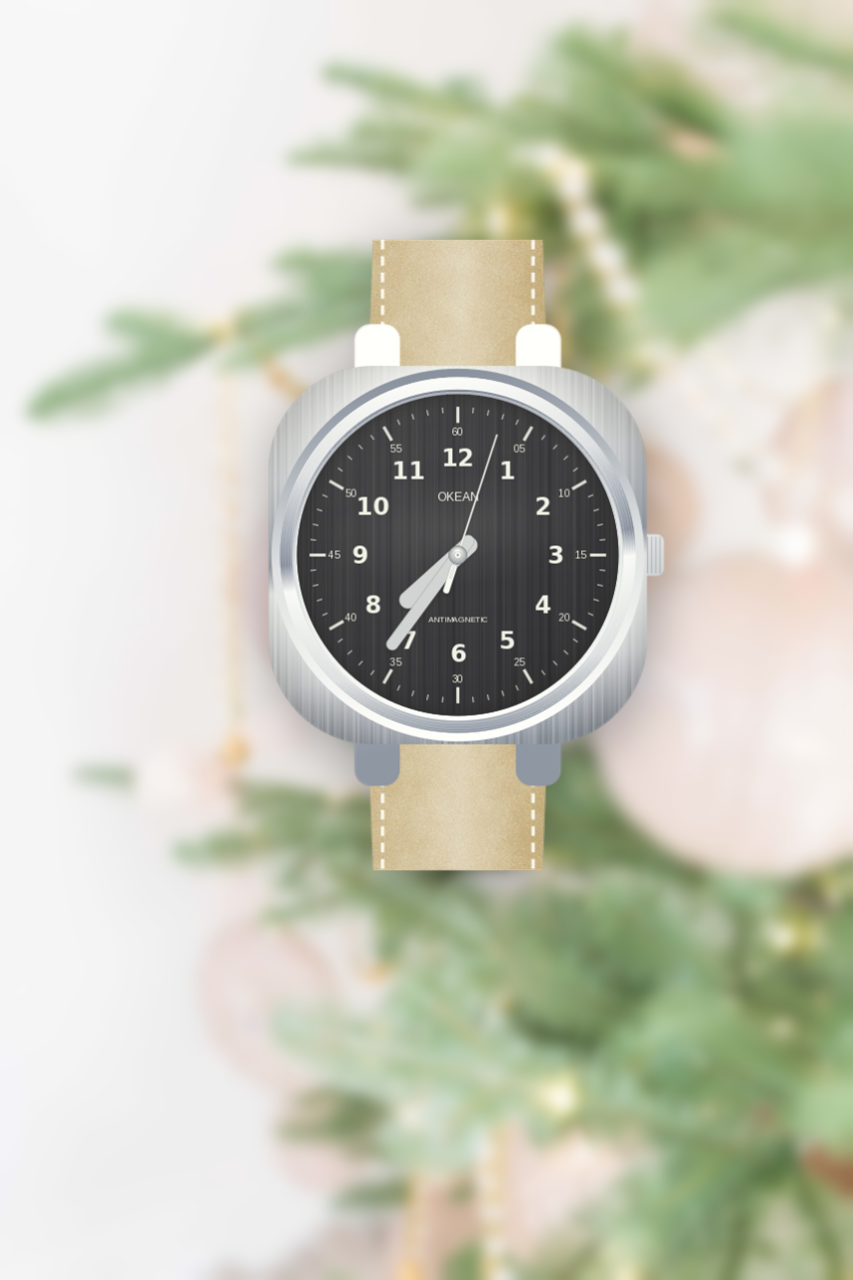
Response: 7:36:03
